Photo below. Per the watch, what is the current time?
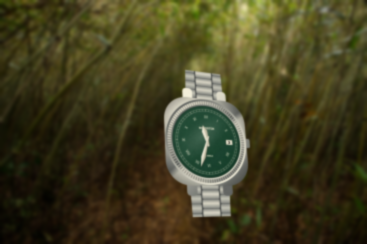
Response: 11:33
